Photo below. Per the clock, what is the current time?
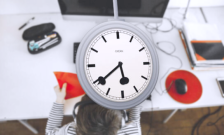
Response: 5:39
